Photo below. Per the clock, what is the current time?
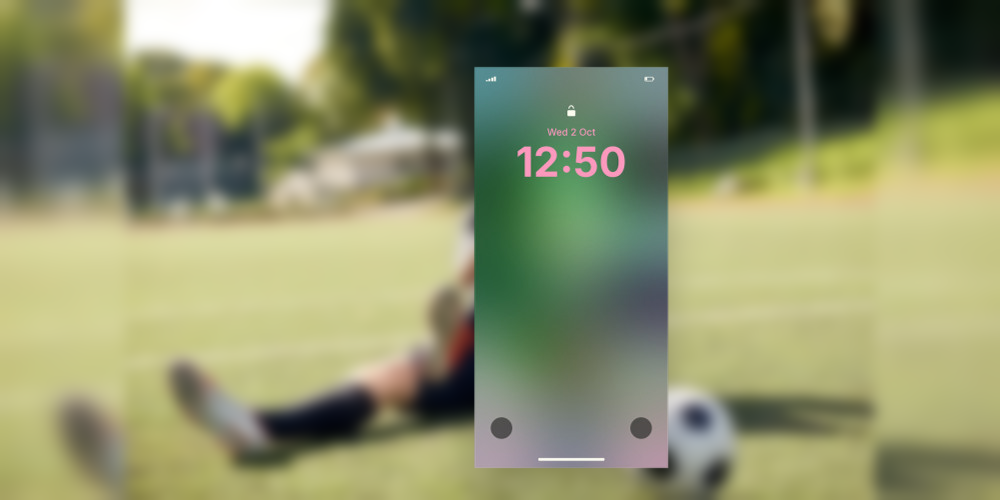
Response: 12:50
